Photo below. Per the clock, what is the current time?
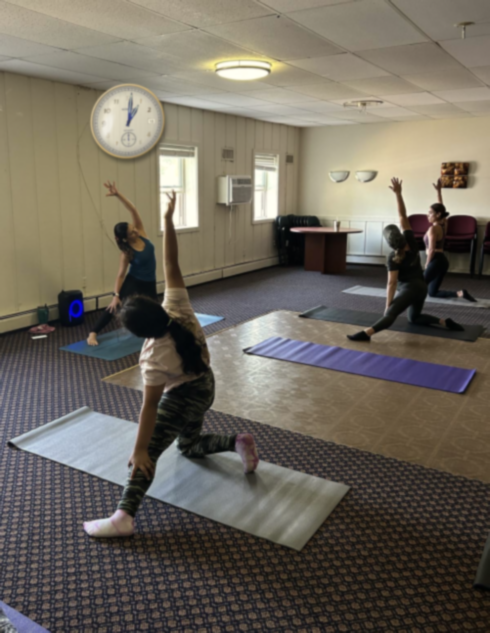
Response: 1:01
